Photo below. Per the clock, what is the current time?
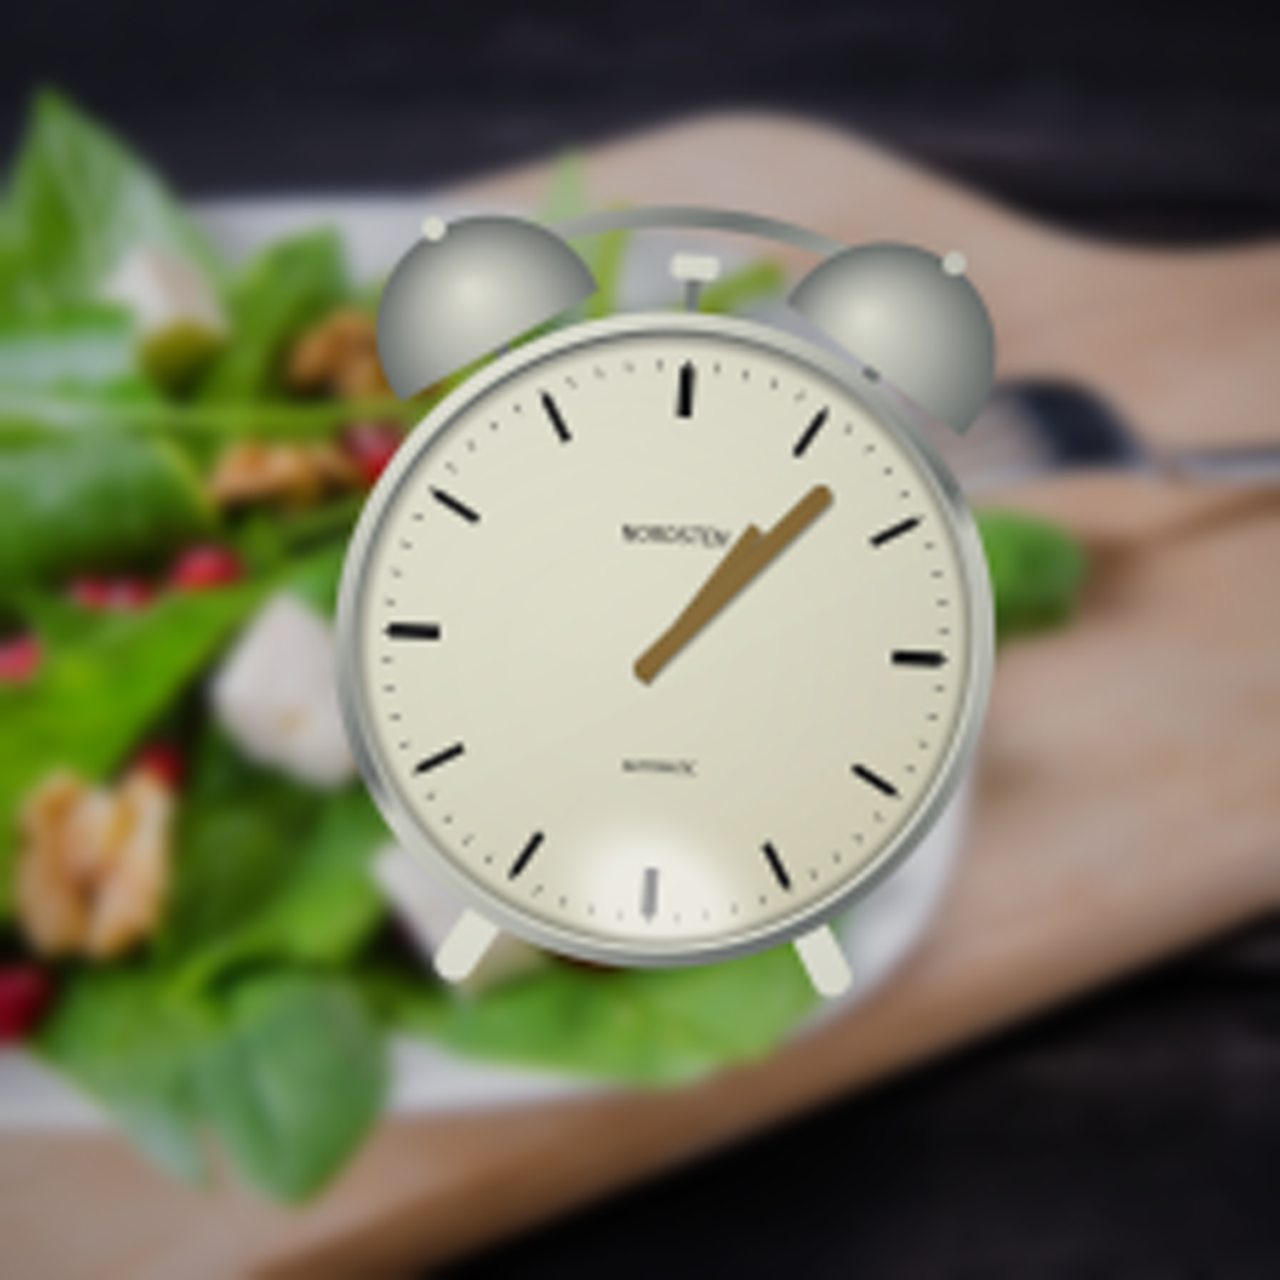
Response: 1:07
